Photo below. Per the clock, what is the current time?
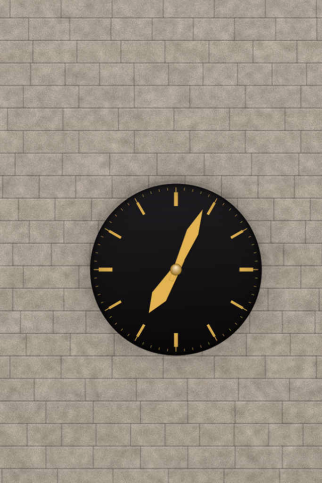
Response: 7:04
